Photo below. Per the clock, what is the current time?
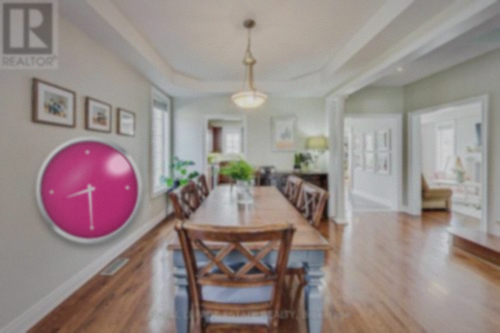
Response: 8:30
